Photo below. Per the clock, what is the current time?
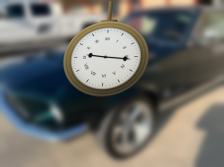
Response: 9:16
